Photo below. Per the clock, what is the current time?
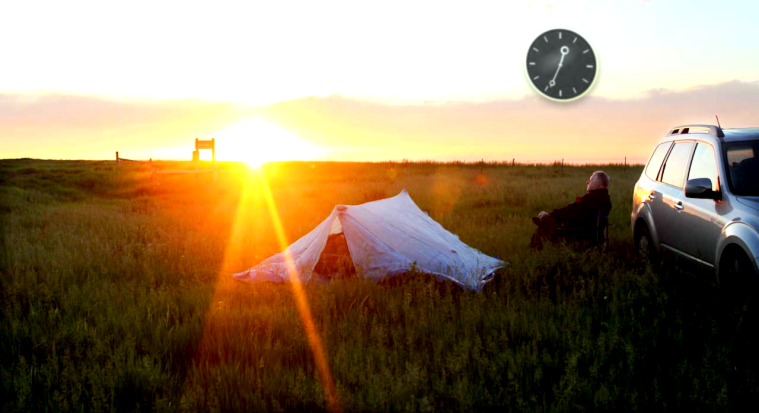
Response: 12:34
